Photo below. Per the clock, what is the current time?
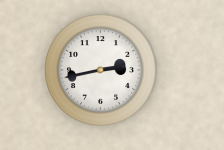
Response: 2:43
